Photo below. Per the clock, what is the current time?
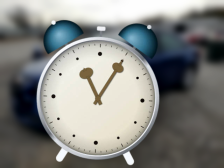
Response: 11:05
